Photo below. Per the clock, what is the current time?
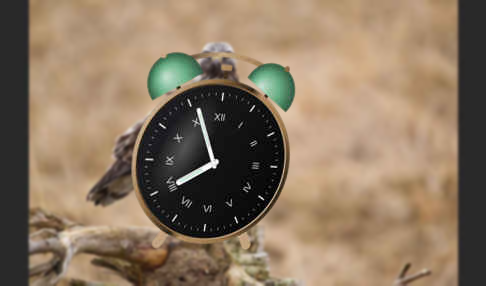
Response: 7:56
